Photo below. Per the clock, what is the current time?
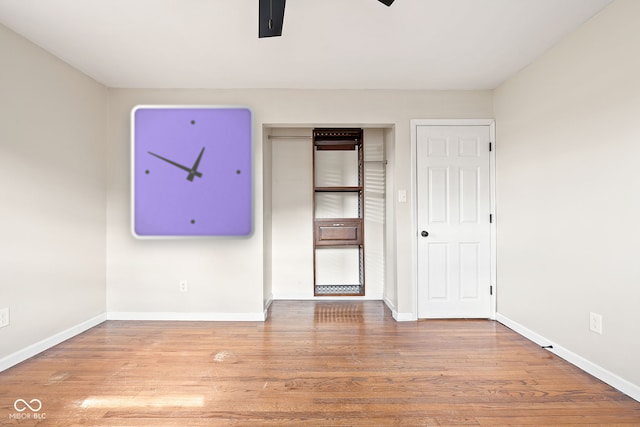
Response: 12:49
